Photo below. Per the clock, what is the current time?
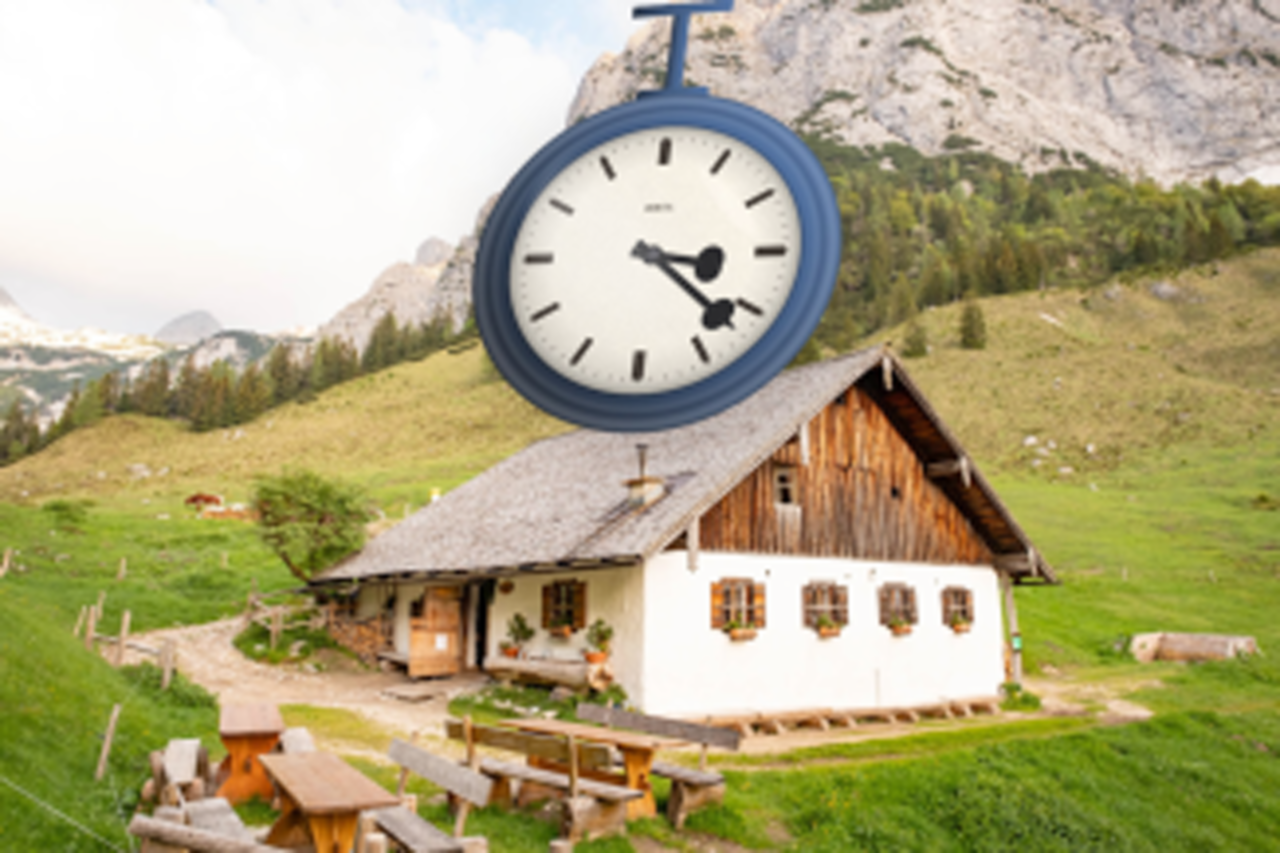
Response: 3:22
